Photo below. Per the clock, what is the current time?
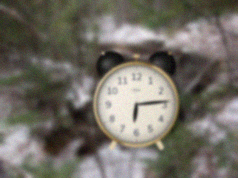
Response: 6:14
